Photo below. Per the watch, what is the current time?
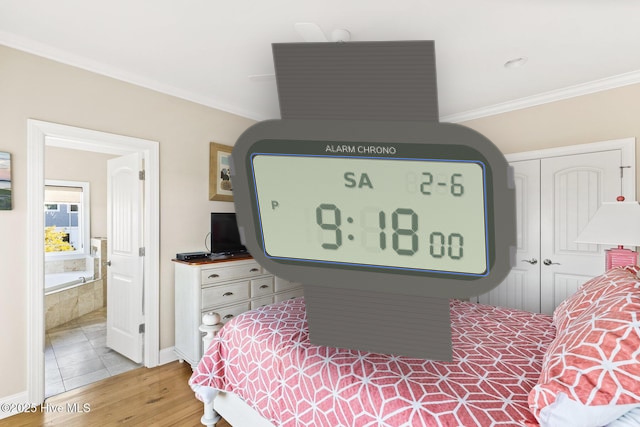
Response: 9:18:00
